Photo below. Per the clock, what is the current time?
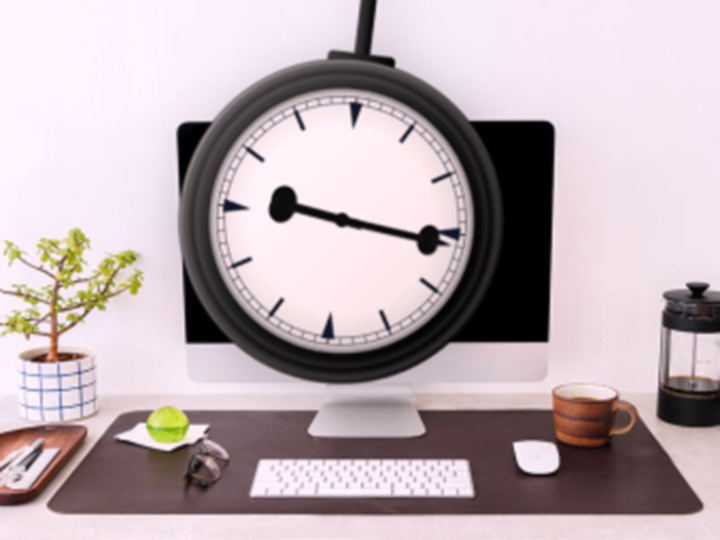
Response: 9:16
